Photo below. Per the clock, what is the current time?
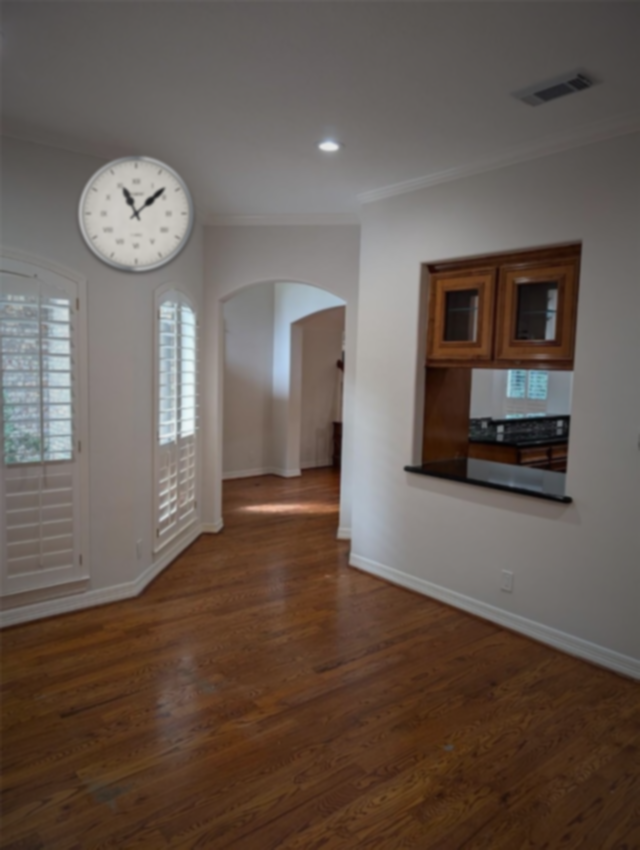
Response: 11:08
